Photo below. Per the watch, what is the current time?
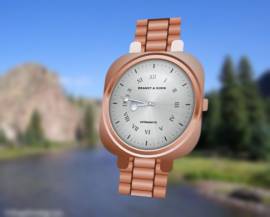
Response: 8:47
